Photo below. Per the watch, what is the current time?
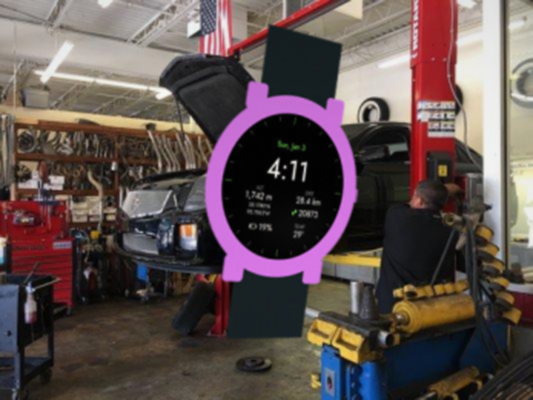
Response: 4:11
